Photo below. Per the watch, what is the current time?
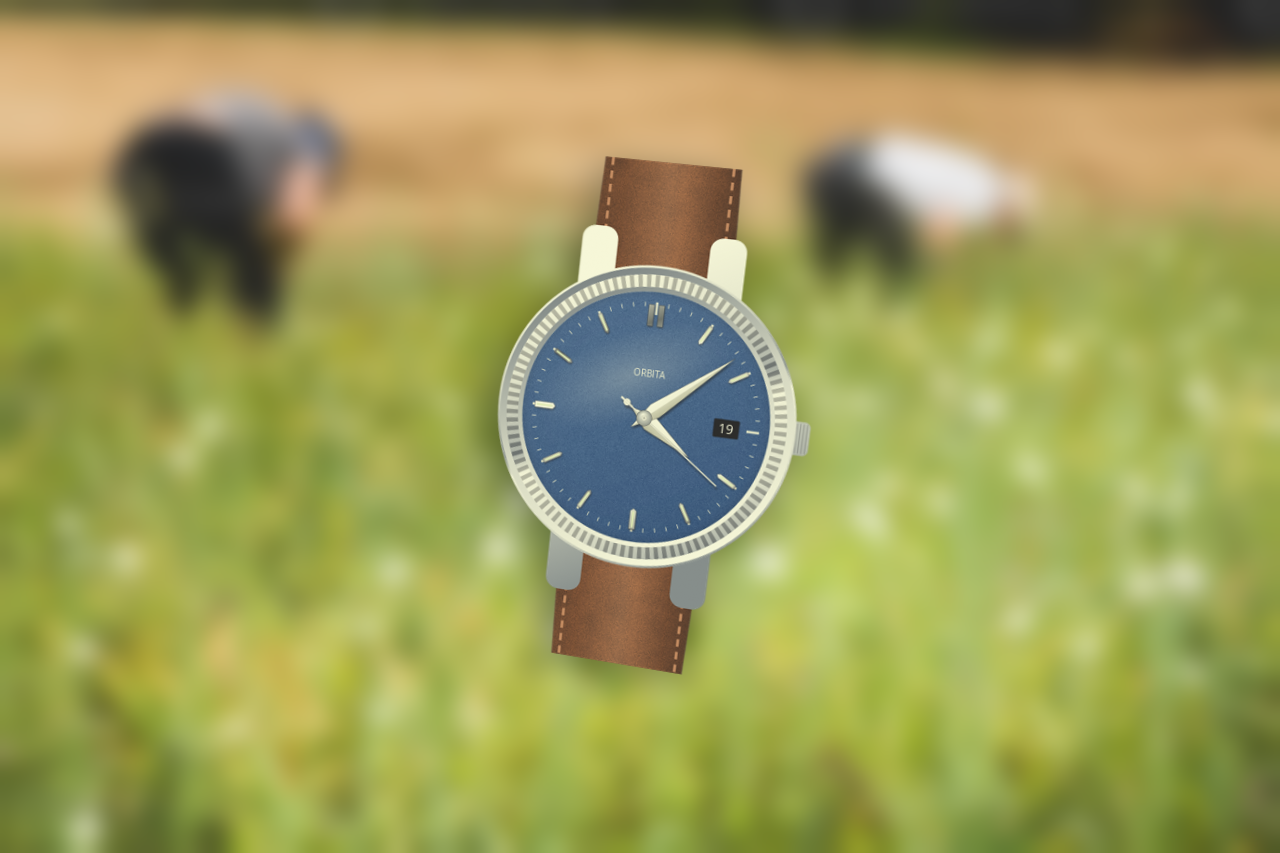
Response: 4:08:21
